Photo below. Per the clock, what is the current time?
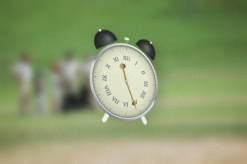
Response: 11:26
